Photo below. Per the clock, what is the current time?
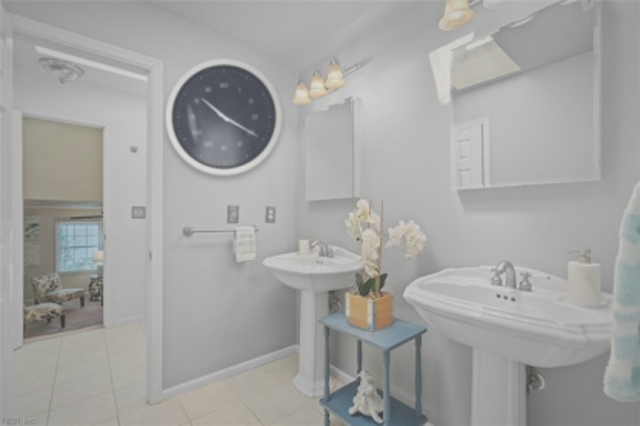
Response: 10:20
